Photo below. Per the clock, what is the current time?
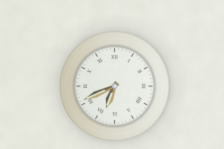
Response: 6:41
